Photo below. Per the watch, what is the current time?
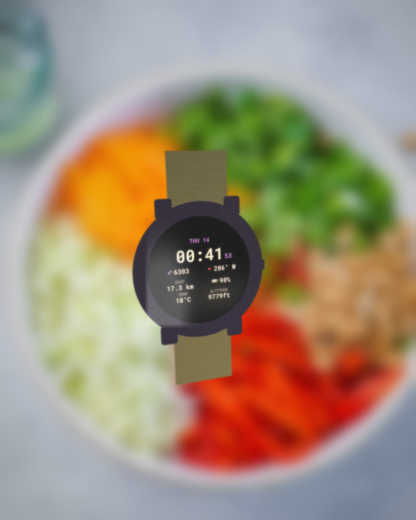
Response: 0:41
